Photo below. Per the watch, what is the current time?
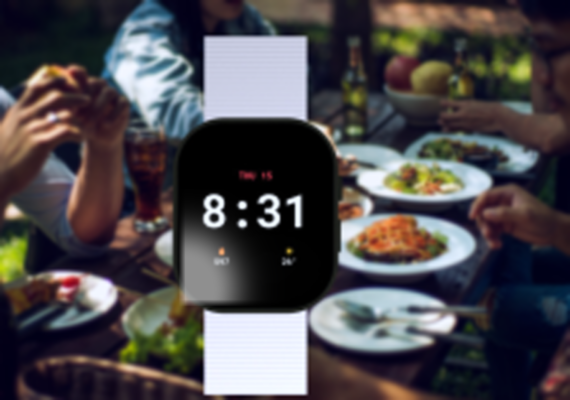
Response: 8:31
